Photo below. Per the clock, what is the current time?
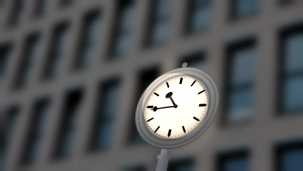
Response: 10:44
